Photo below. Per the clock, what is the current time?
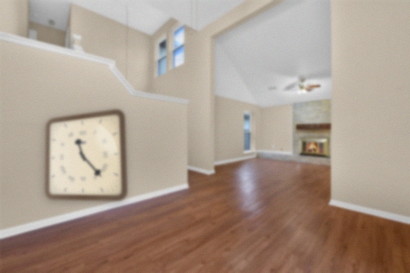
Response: 11:23
